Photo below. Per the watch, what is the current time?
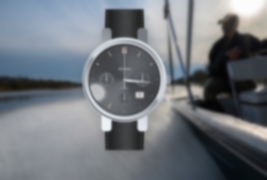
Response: 3:16
